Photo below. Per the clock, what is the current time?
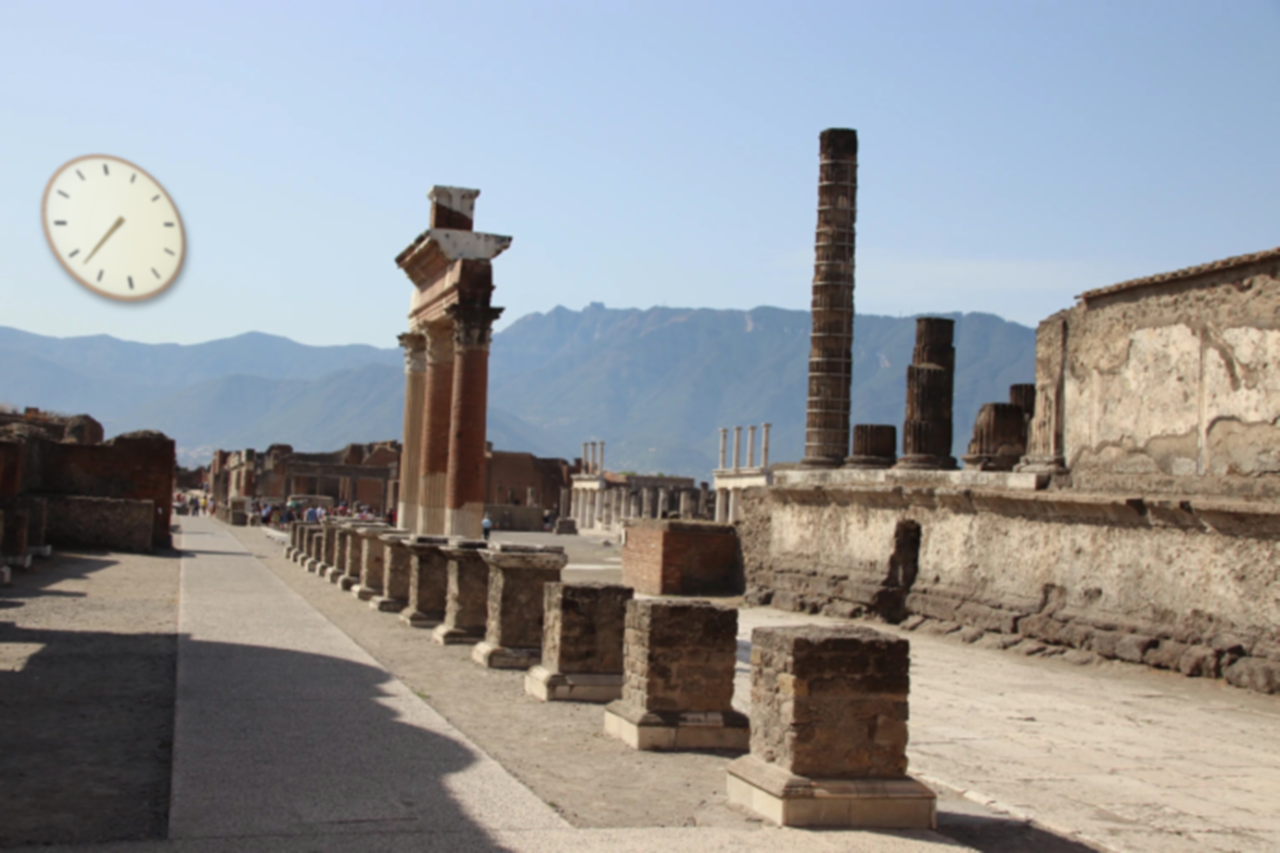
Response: 7:38
